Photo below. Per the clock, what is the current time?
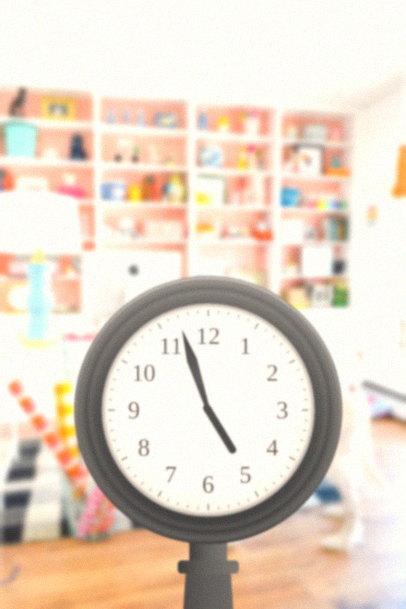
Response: 4:57
